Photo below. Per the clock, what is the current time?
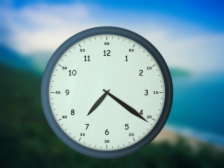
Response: 7:21
